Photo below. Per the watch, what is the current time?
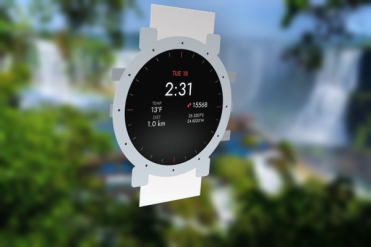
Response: 2:31
